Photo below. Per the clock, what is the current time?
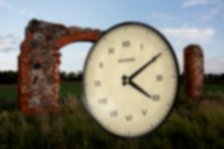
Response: 4:10
